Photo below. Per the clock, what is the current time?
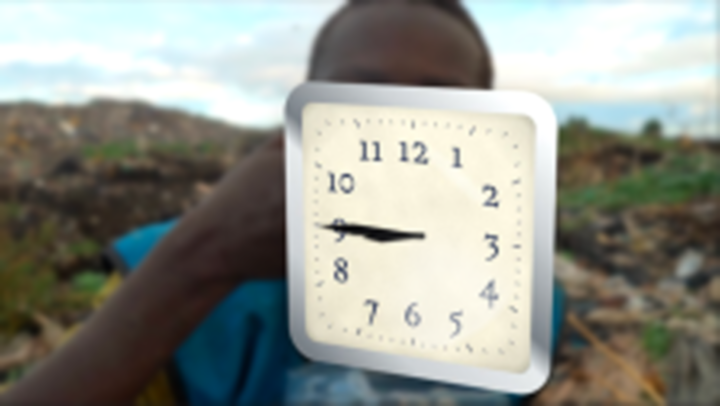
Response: 8:45
